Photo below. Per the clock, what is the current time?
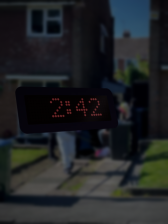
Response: 2:42
